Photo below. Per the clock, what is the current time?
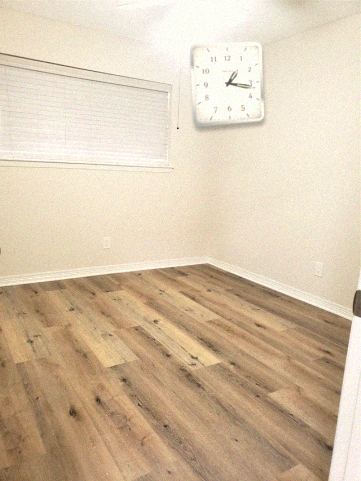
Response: 1:17
